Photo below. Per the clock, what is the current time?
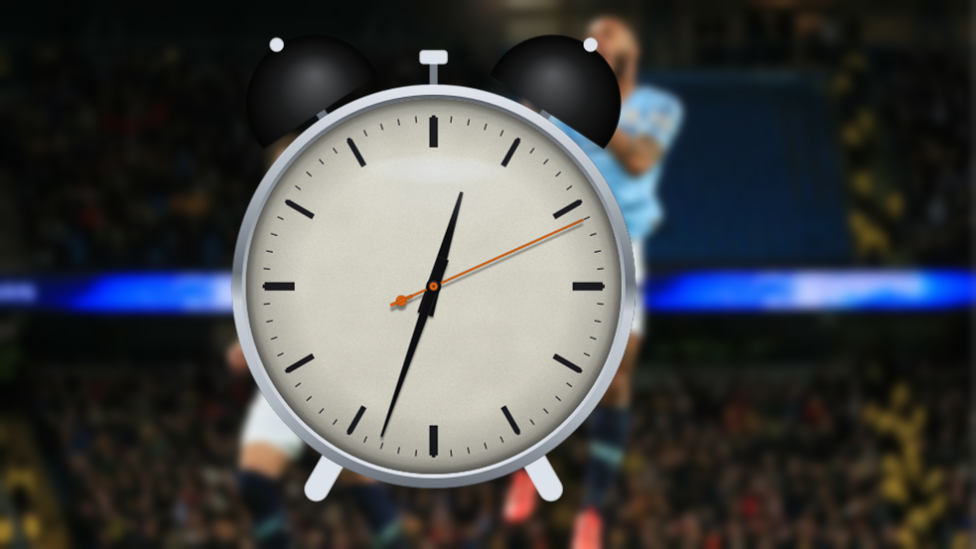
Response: 12:33:11
